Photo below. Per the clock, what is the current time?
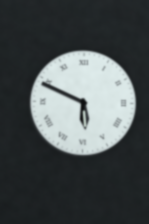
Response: 5:49
